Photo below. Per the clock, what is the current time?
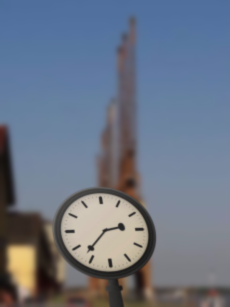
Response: 2:37
